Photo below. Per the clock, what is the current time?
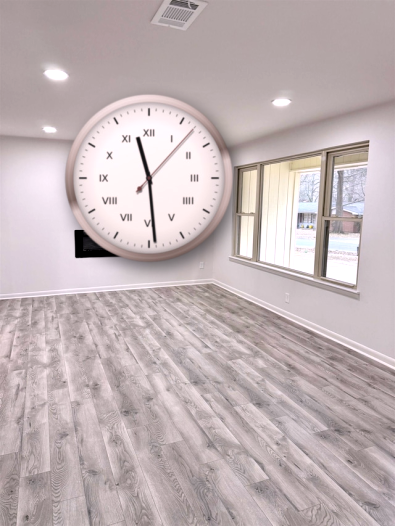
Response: 11:29:07
